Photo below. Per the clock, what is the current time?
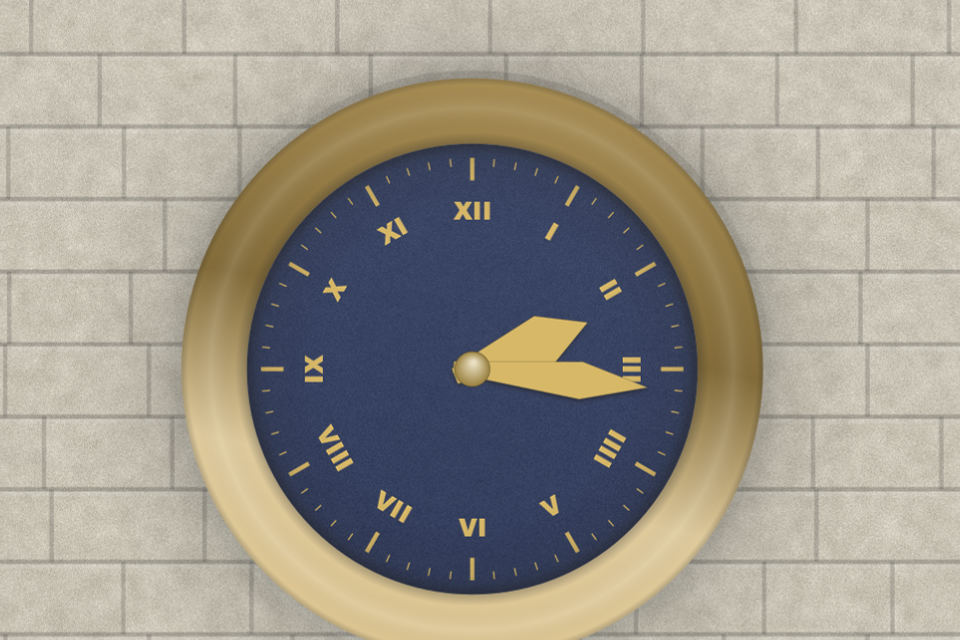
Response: 2:16
